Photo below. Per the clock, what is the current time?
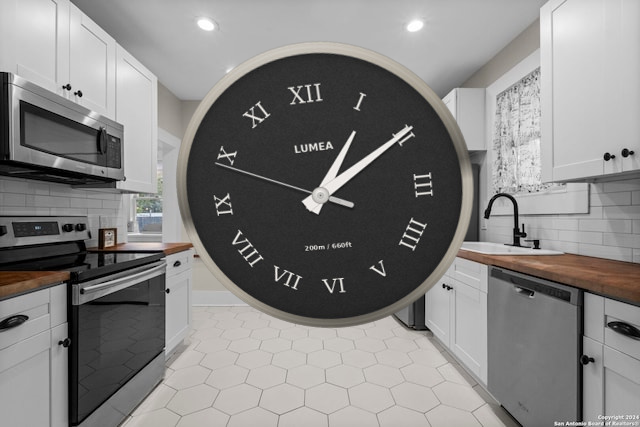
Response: 1:09:49
